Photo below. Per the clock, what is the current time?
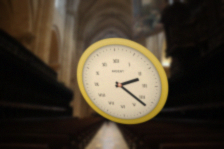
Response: 2:22
